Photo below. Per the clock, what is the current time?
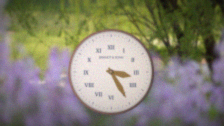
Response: 3:25
